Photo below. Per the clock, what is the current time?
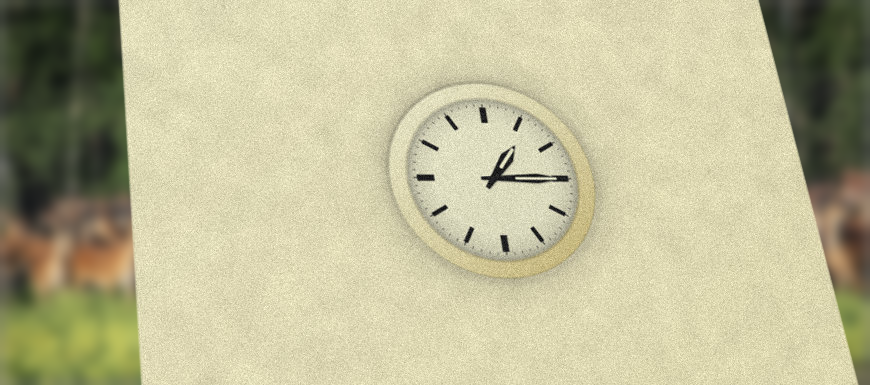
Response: 1:15
